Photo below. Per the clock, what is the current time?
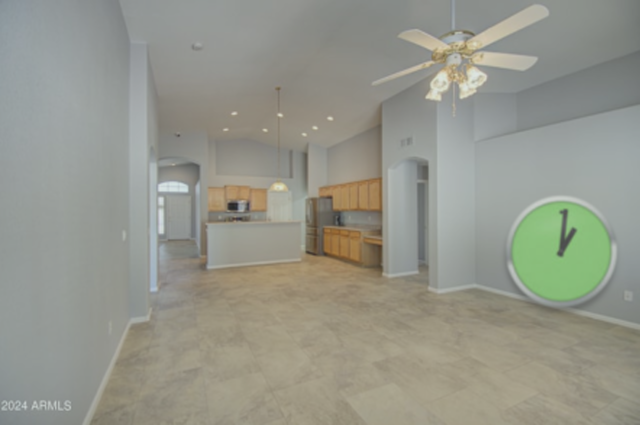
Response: 1:01
